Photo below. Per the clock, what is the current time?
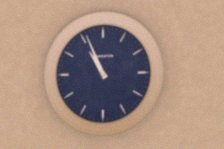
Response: 10:56
